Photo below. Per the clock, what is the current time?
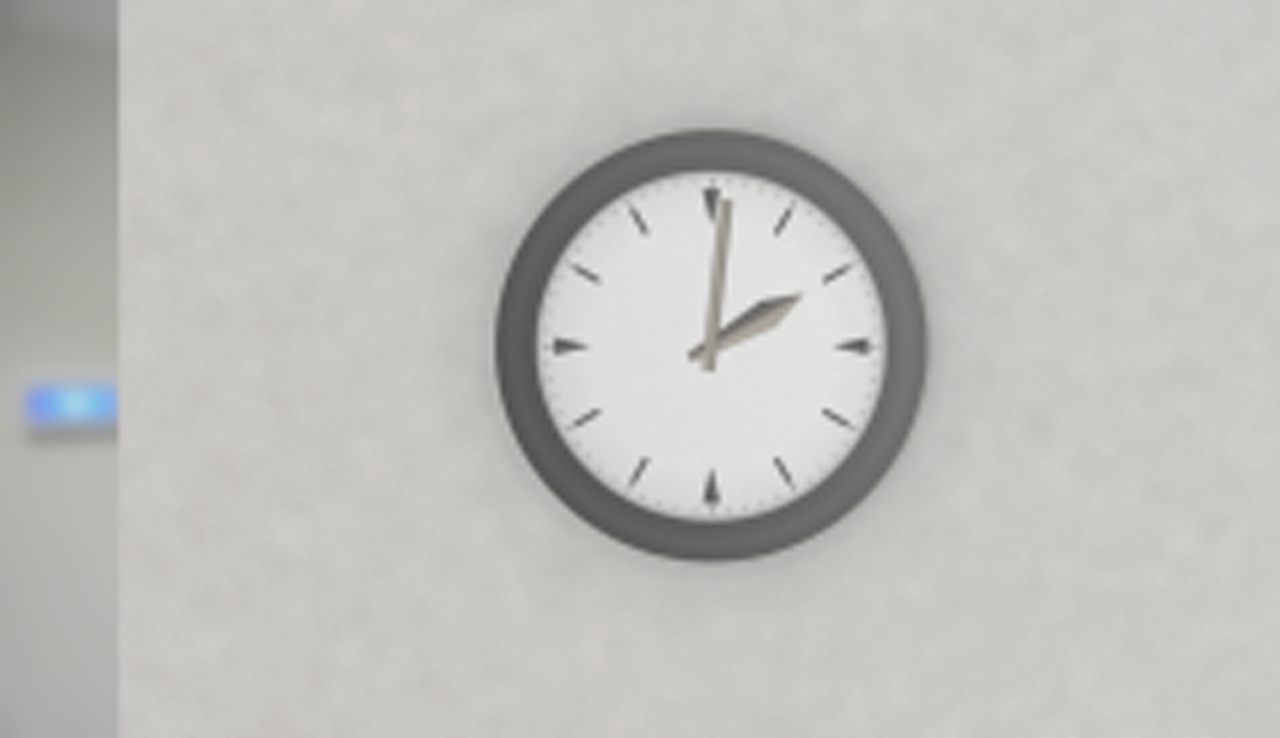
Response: 2:01
